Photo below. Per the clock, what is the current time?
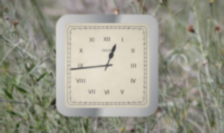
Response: 12:44
